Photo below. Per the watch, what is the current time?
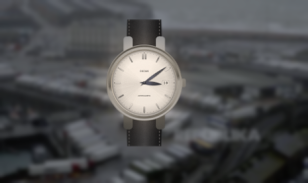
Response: 3:09
